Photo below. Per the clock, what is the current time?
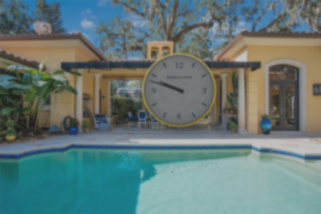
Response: 9:48
